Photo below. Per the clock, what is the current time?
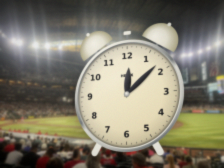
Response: 12:08
